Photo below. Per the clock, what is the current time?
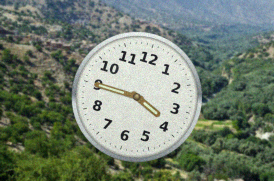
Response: 3:45
